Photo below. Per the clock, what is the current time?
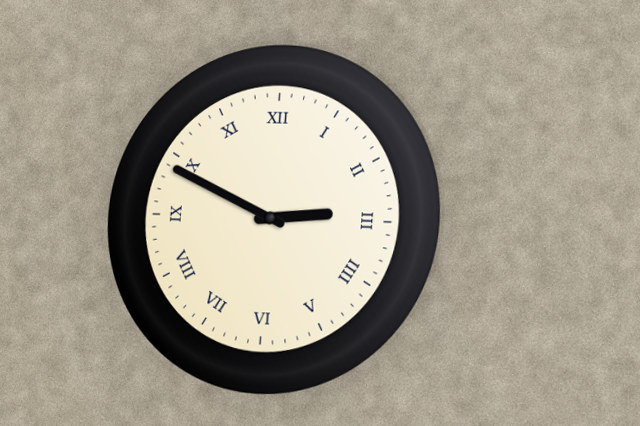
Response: 2:49
